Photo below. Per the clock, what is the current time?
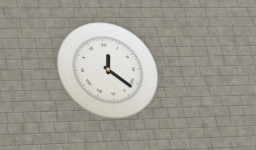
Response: 12:22
